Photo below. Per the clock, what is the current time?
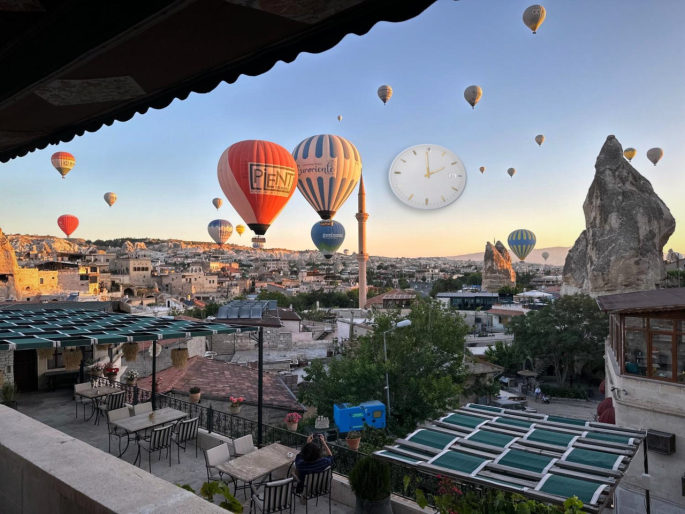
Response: 1:59
